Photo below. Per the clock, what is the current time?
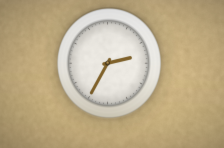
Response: 2:35
